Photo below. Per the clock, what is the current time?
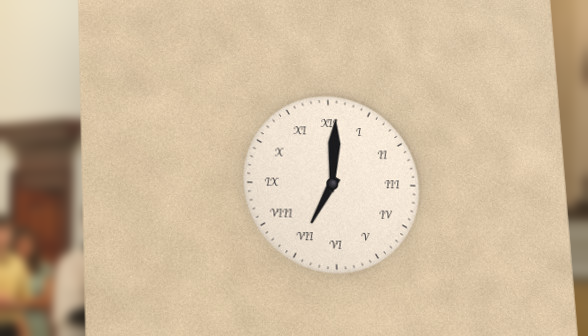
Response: 7:01
